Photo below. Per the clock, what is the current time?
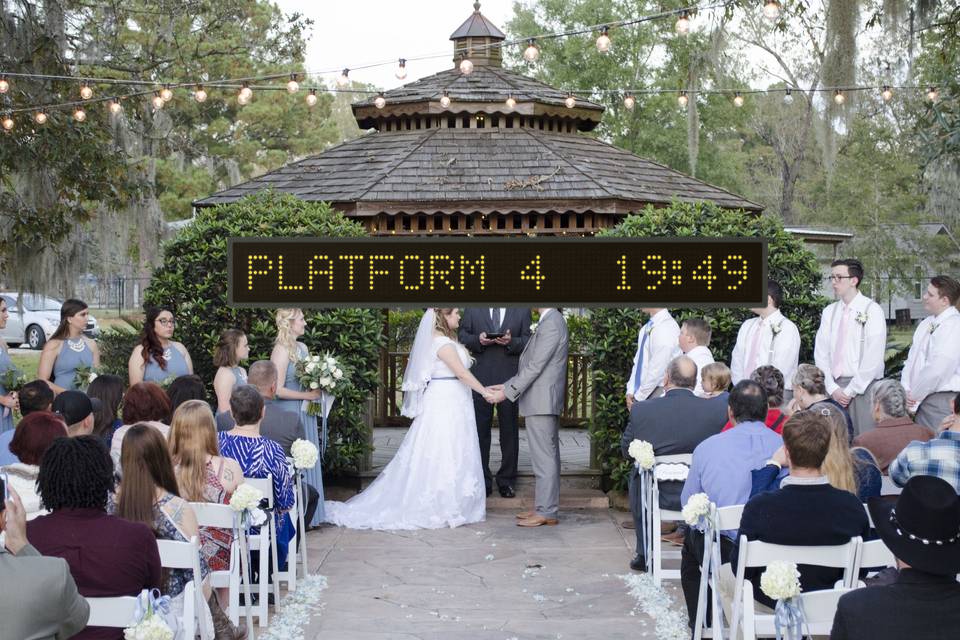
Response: 19:49
